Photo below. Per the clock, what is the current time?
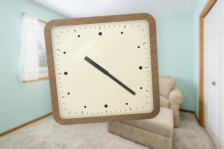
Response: 10:22
